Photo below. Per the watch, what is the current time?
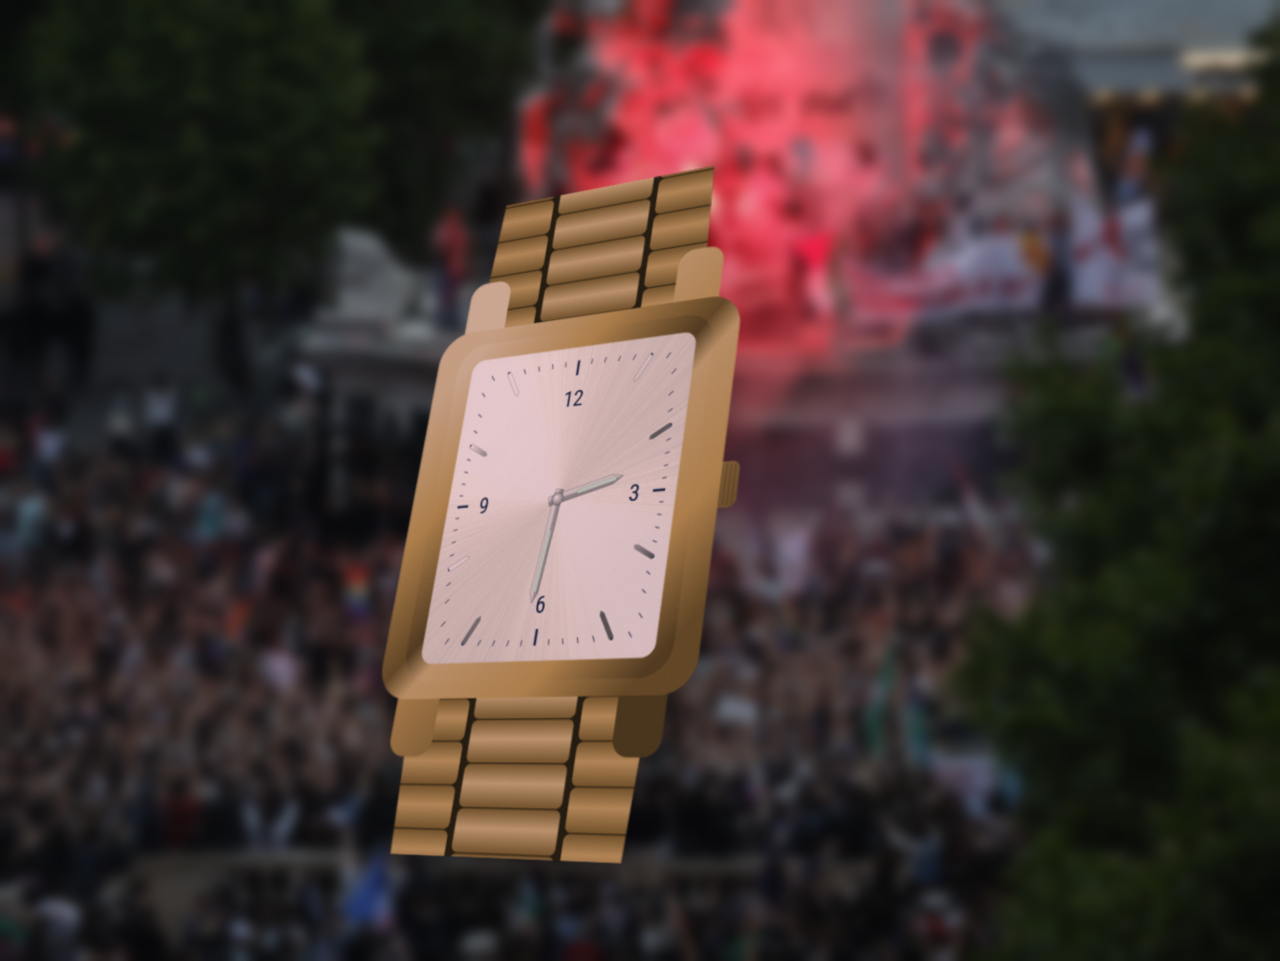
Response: 2:31
